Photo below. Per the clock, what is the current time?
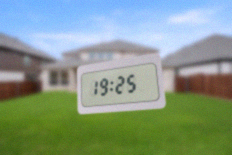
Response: 19:25
